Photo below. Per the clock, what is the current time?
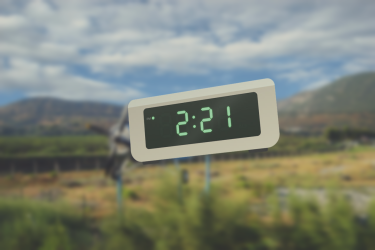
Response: 2:21
